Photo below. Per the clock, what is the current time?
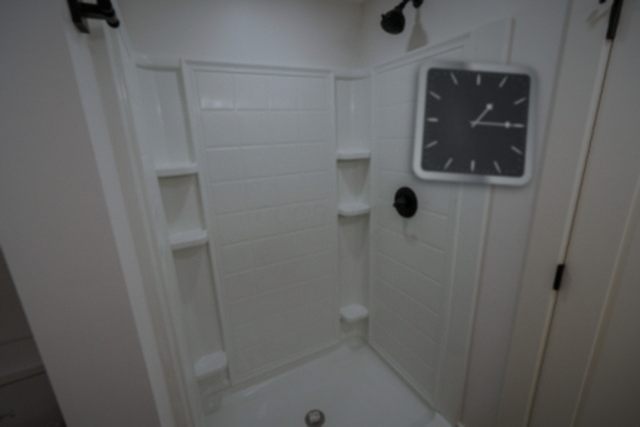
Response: 1:15
